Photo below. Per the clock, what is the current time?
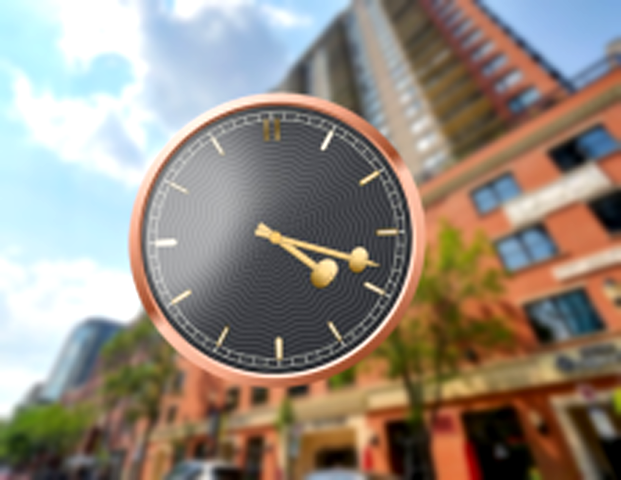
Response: 4:18
